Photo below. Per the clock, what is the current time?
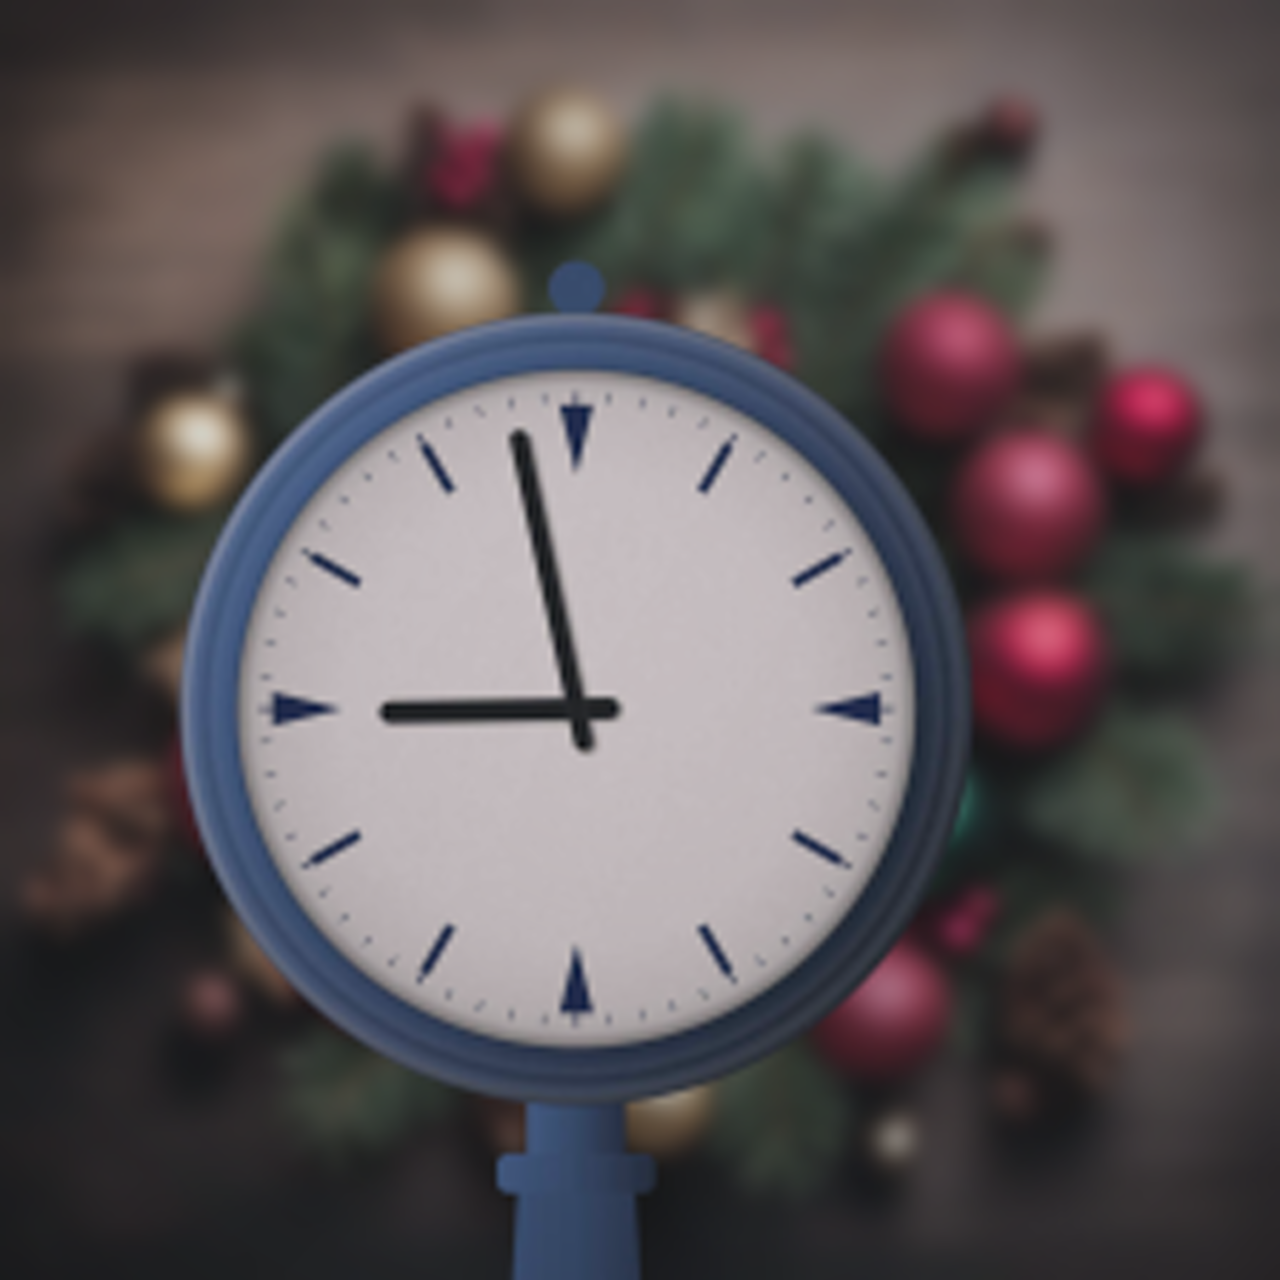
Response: 8:58
